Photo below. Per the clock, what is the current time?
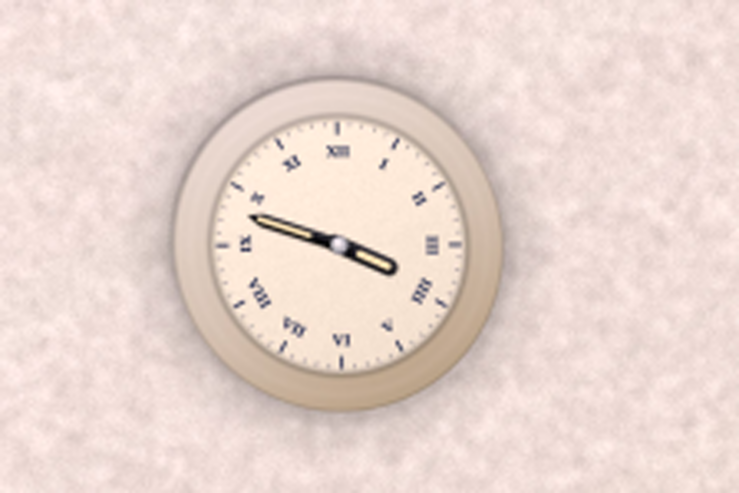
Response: 3:48
